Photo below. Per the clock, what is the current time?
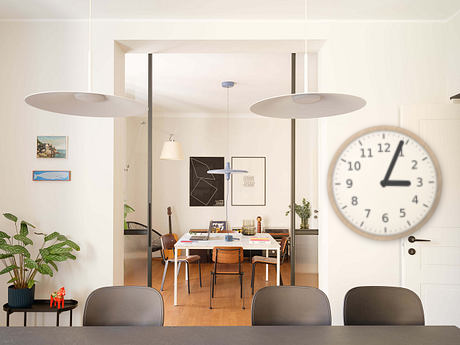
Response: 3:04
